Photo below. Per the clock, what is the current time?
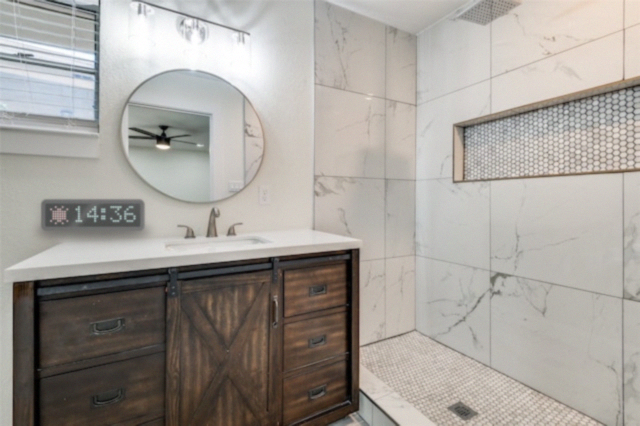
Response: 14:36
